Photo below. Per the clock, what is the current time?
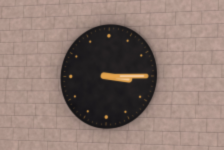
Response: 3:15
